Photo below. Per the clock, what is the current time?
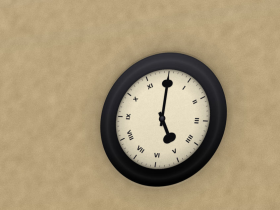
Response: 5:00
